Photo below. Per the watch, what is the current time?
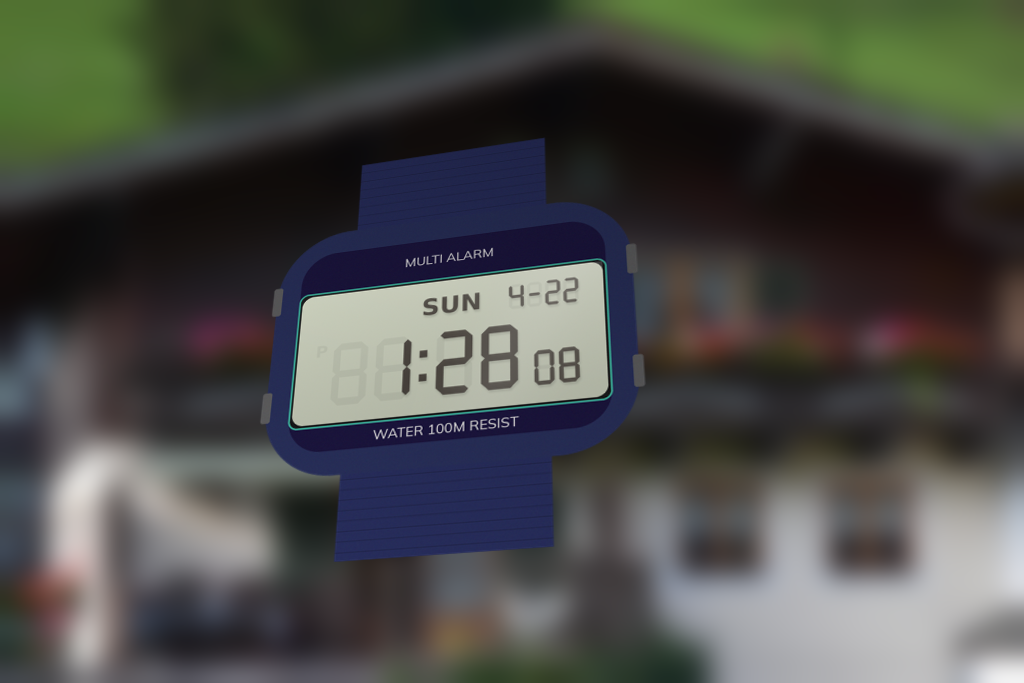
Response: 1:28:08
